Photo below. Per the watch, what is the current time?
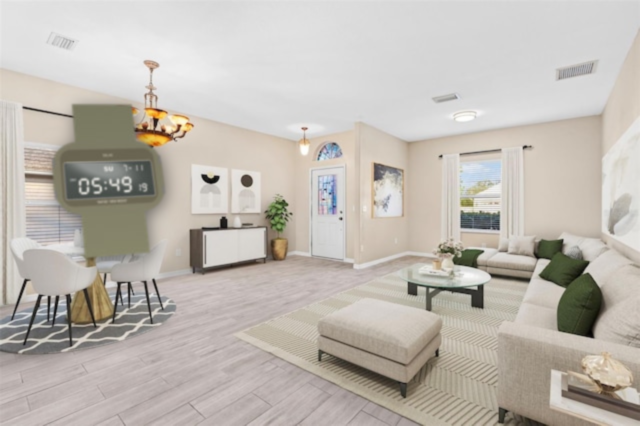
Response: 5:49
